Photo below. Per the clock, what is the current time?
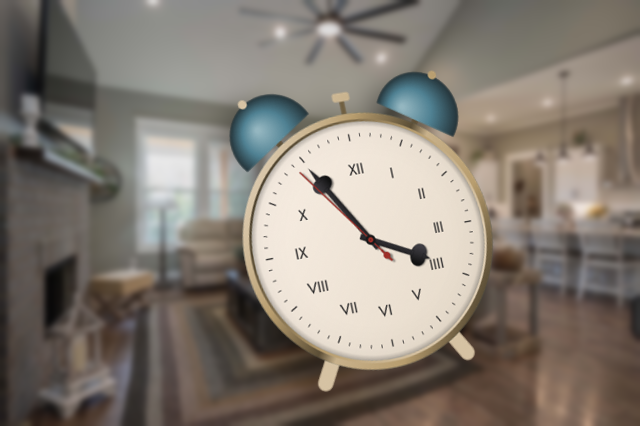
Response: 3:54:54
